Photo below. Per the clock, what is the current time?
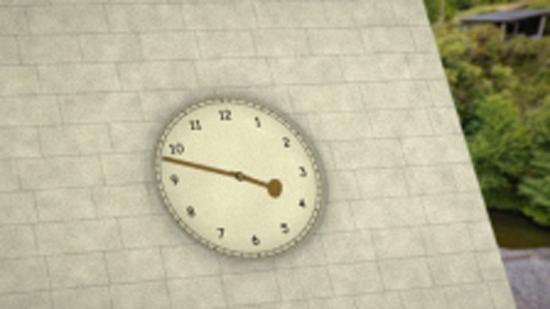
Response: 3:48
